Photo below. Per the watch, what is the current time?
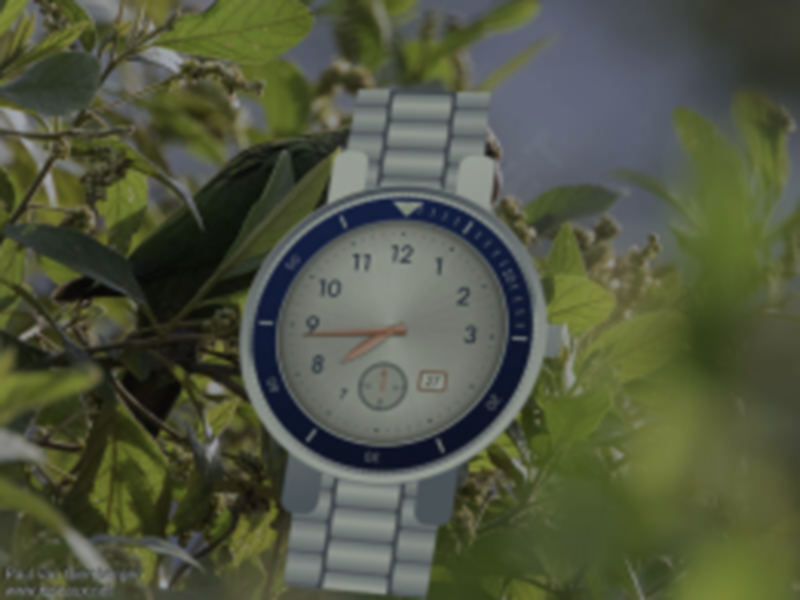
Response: 7:44
